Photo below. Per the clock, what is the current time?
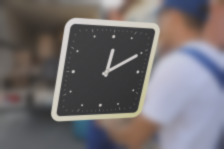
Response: 12:10
